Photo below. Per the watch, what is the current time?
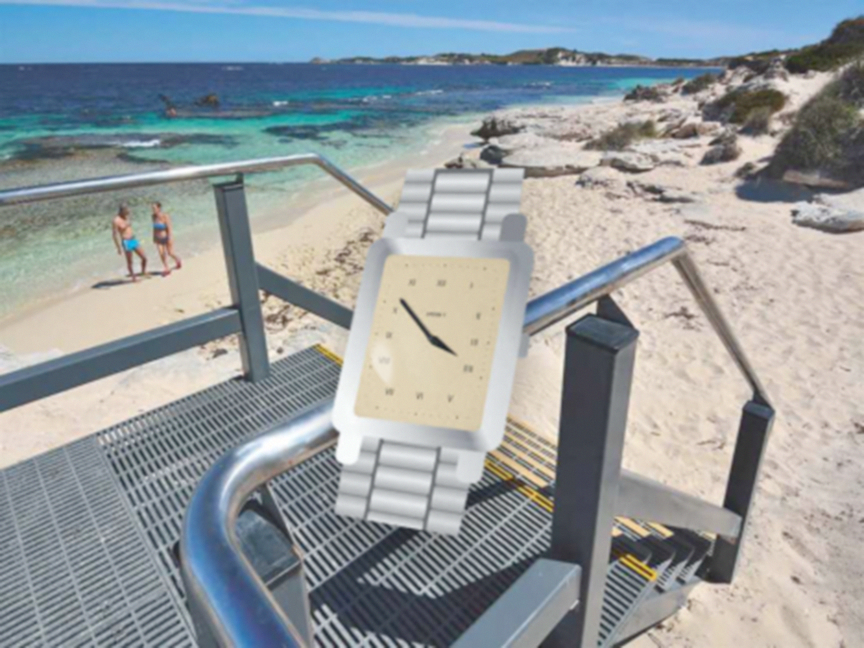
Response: 3:52
